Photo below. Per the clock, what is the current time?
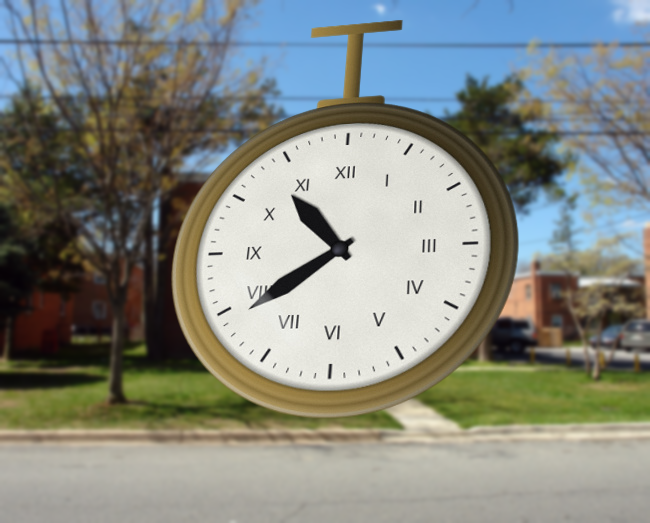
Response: 10:39
